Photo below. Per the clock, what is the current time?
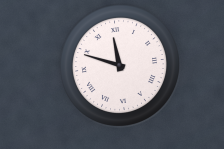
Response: 11:49
